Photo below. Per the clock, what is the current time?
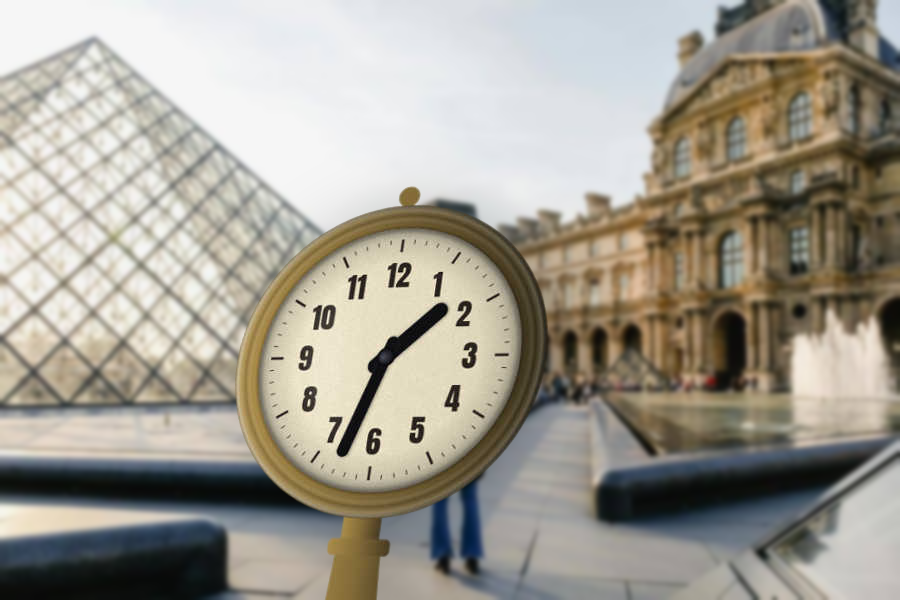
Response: 1:33
